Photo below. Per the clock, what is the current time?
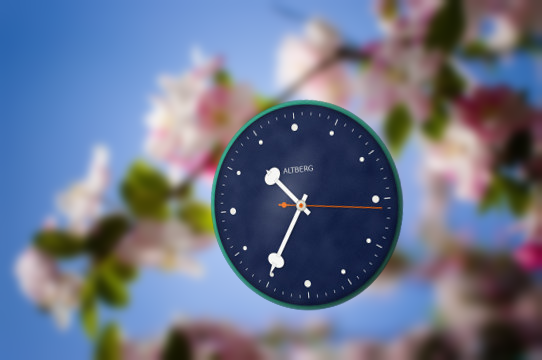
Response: 10:35:16
